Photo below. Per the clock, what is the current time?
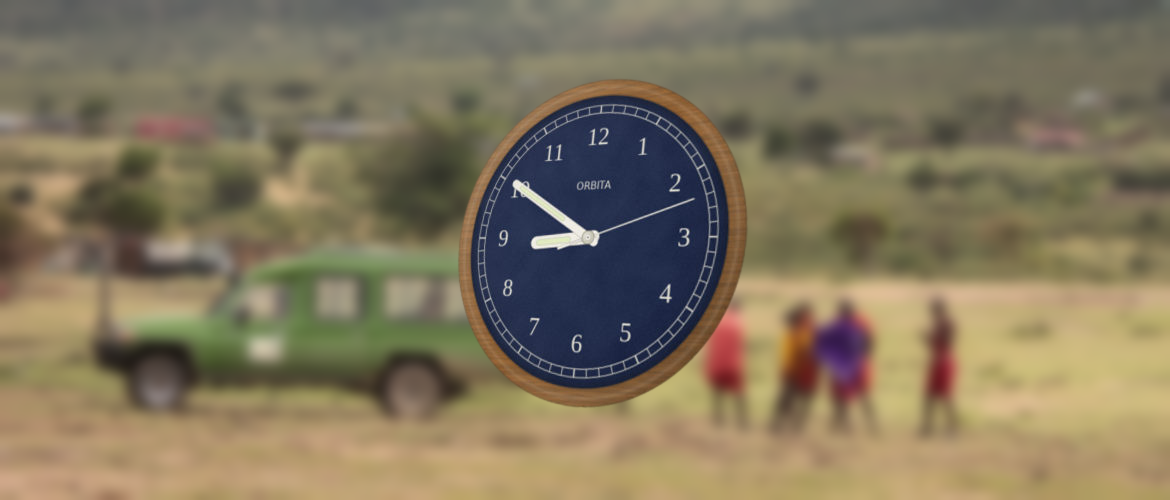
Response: 8:50:12
